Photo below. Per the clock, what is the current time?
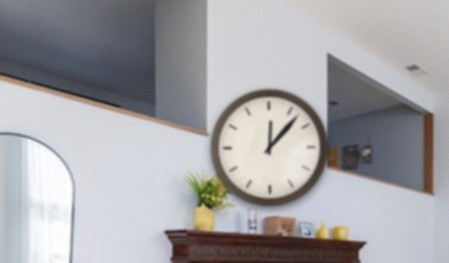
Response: 12:07
